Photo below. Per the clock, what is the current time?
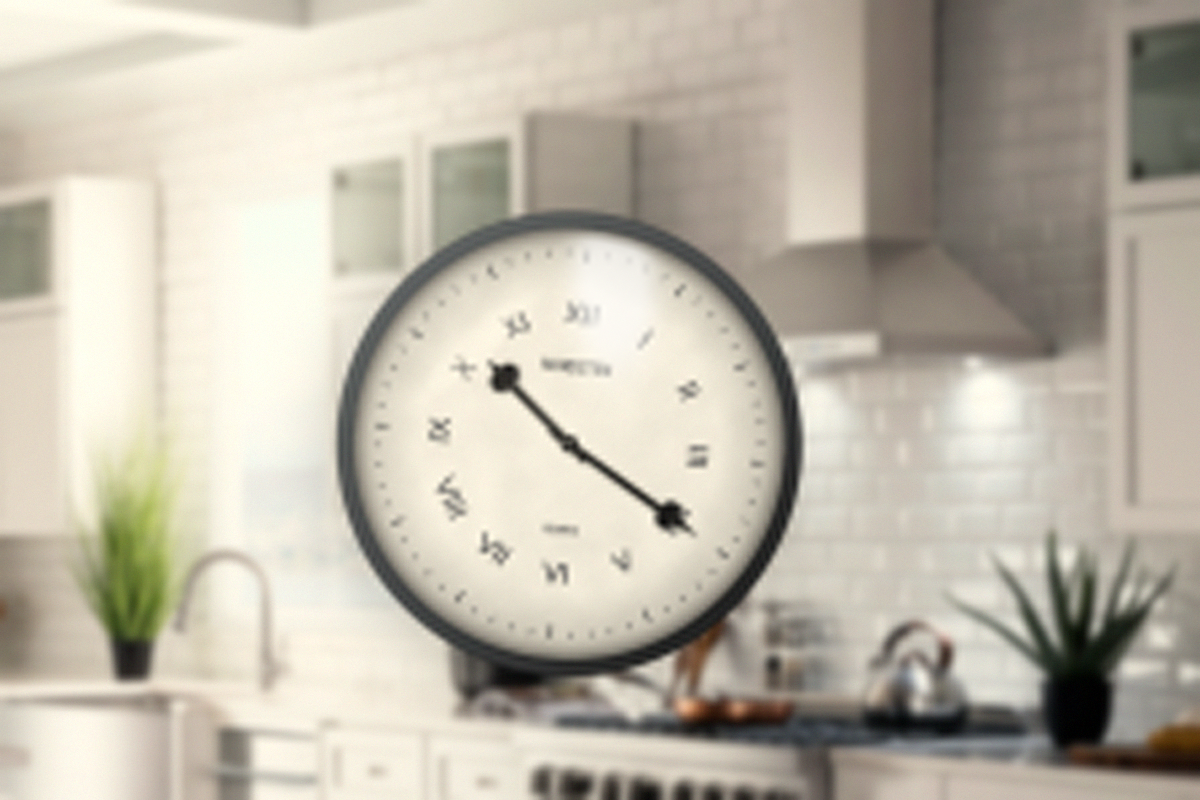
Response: 10:20
